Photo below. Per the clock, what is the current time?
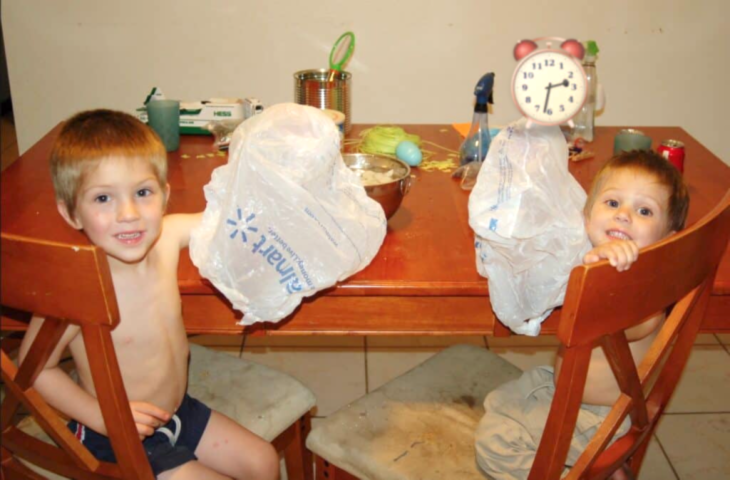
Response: 2:32
